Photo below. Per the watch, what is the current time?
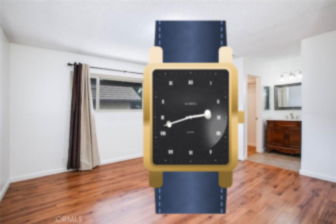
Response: 2:42
